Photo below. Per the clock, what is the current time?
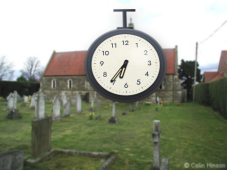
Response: 6:36
